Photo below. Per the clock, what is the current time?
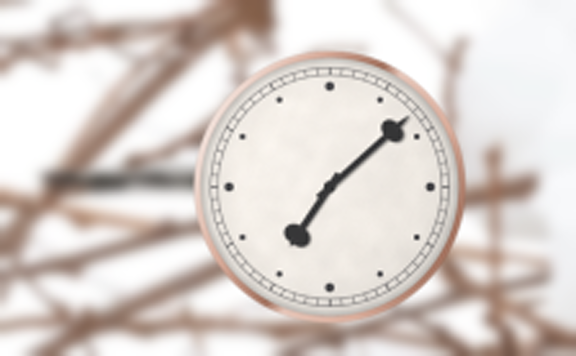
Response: 7:08
